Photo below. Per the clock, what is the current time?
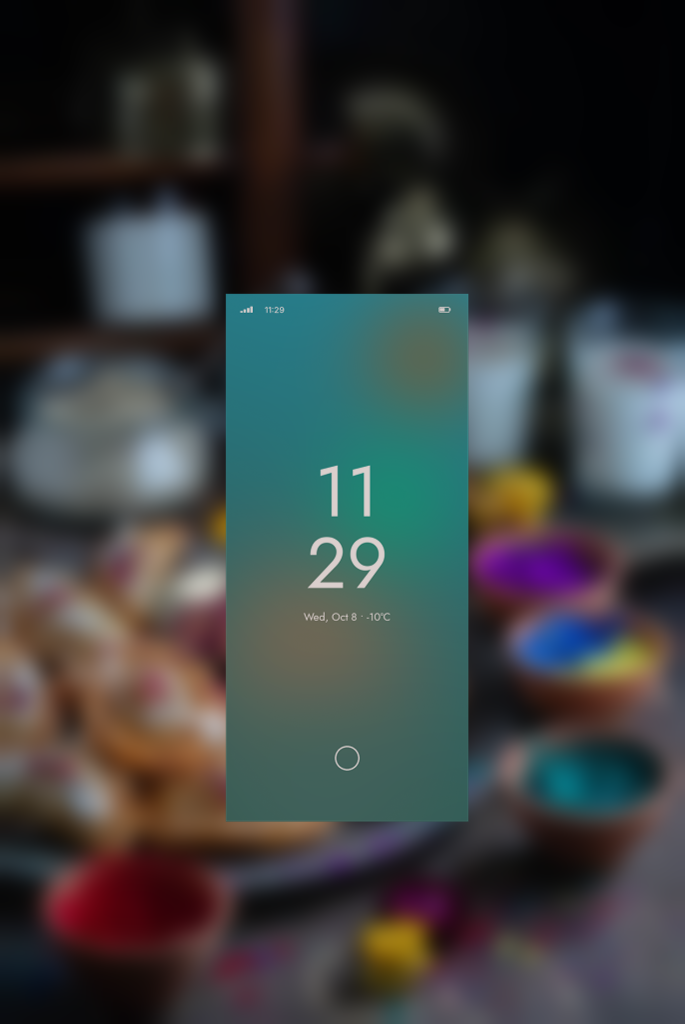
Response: 11:29
